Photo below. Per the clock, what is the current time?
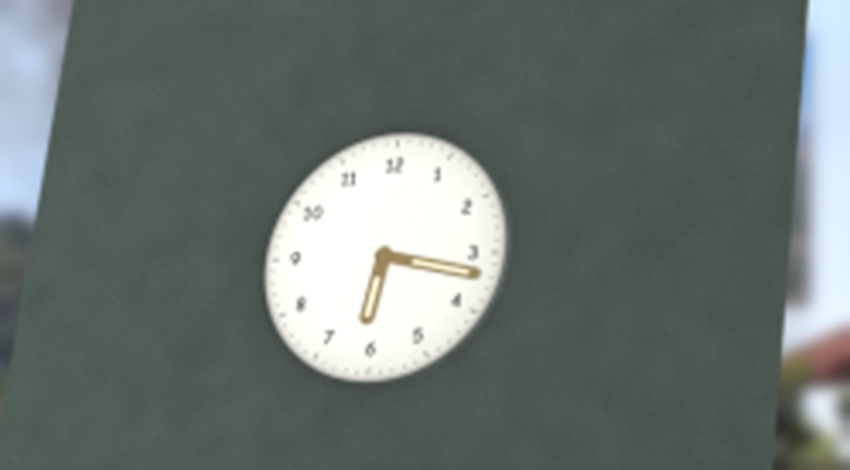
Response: 6:17
